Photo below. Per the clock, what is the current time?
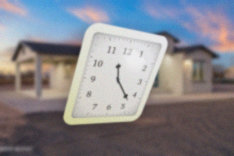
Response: 11:23
